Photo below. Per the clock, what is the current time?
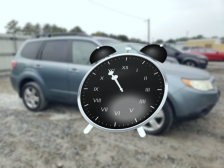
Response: 10:54
